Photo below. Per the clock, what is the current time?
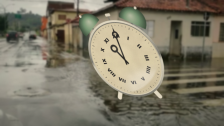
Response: 11:00
